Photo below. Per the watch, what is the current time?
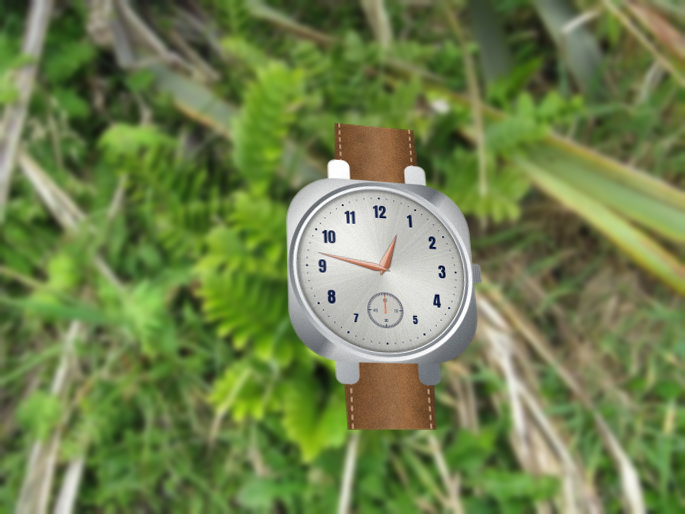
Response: 12:47
